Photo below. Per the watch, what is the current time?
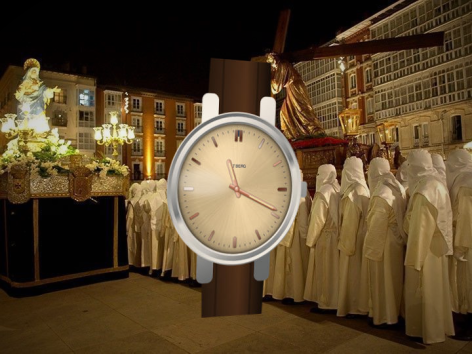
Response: 11:19
